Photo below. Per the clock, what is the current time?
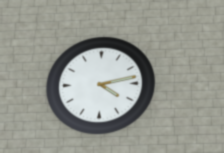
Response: 4:13
